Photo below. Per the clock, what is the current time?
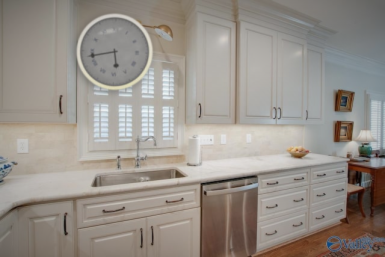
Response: 5:43
